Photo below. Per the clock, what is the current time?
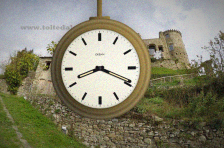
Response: 8:19
